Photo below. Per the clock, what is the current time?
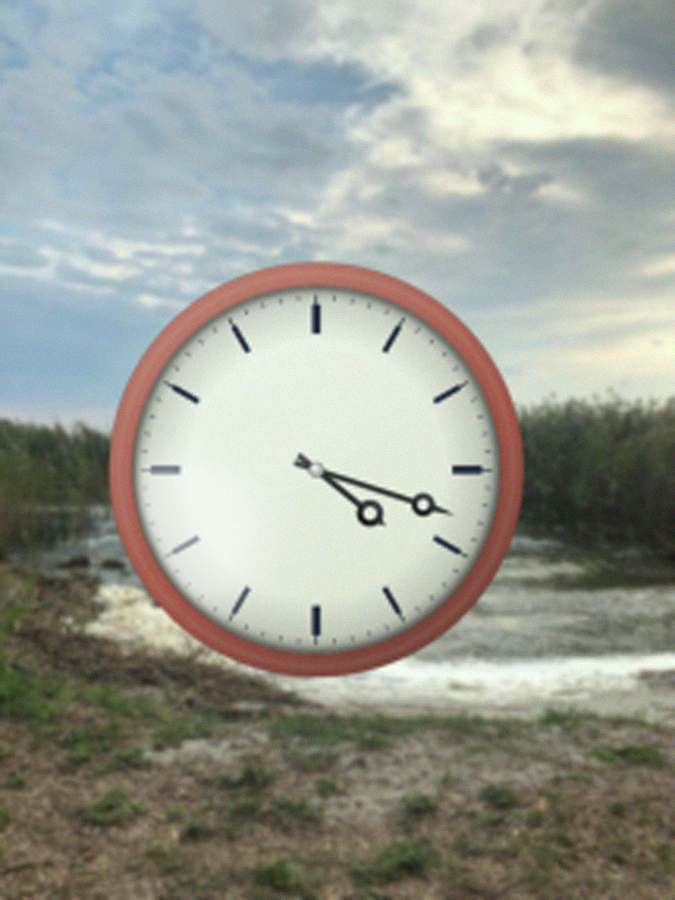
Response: 4:18
